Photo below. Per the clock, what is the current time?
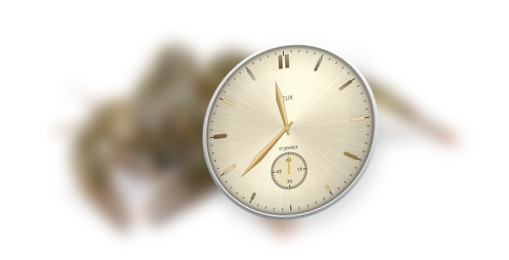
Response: 11:38
